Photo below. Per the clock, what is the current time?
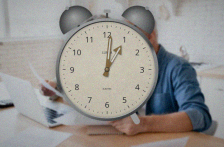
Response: 1:01
